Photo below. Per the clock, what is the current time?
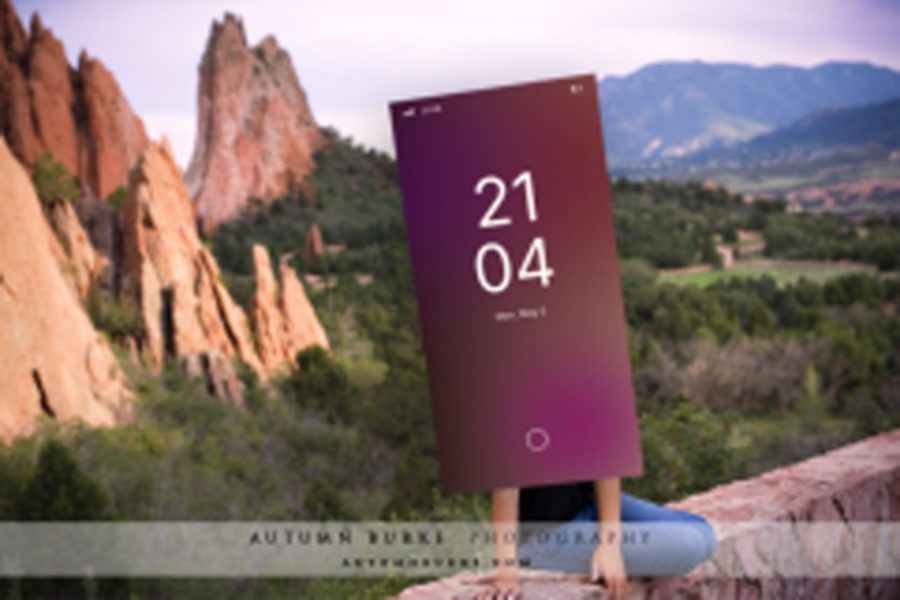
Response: 21:04
